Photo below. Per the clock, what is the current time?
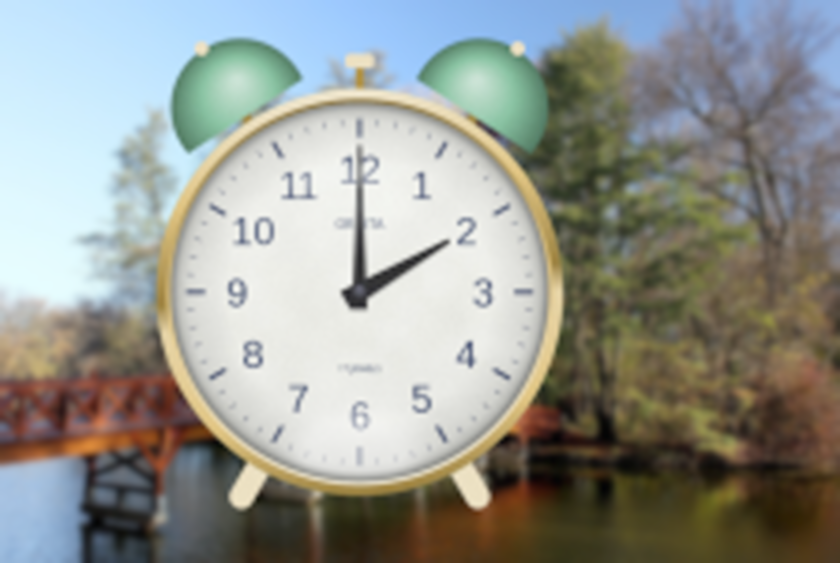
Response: 2:00
